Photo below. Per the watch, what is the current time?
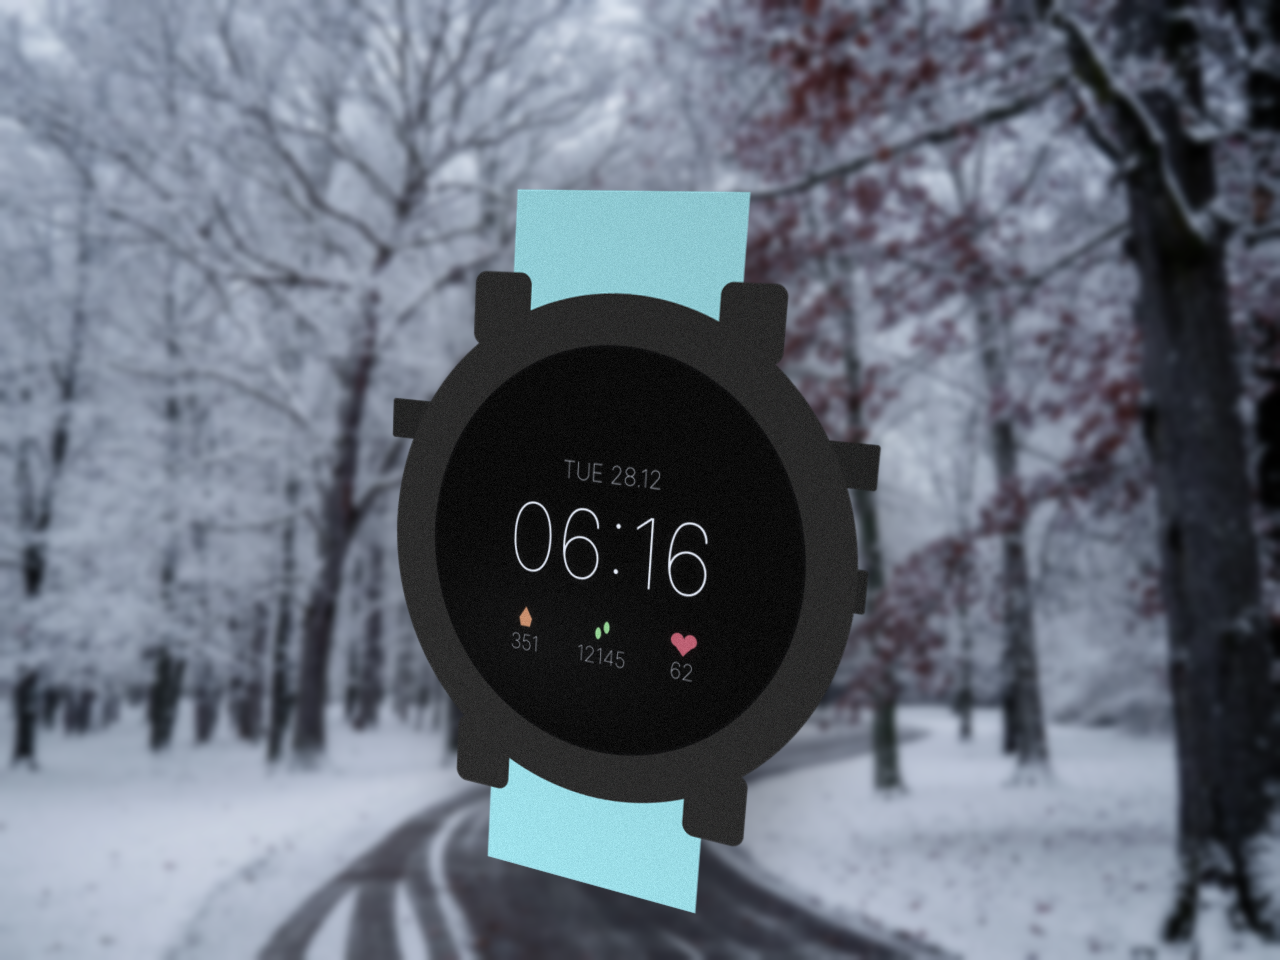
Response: 6:16
